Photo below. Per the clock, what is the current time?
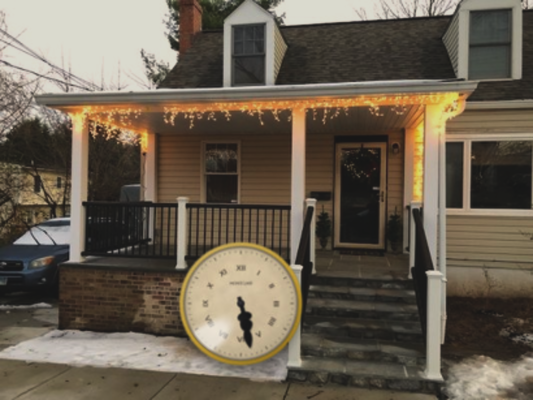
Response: 5:28
